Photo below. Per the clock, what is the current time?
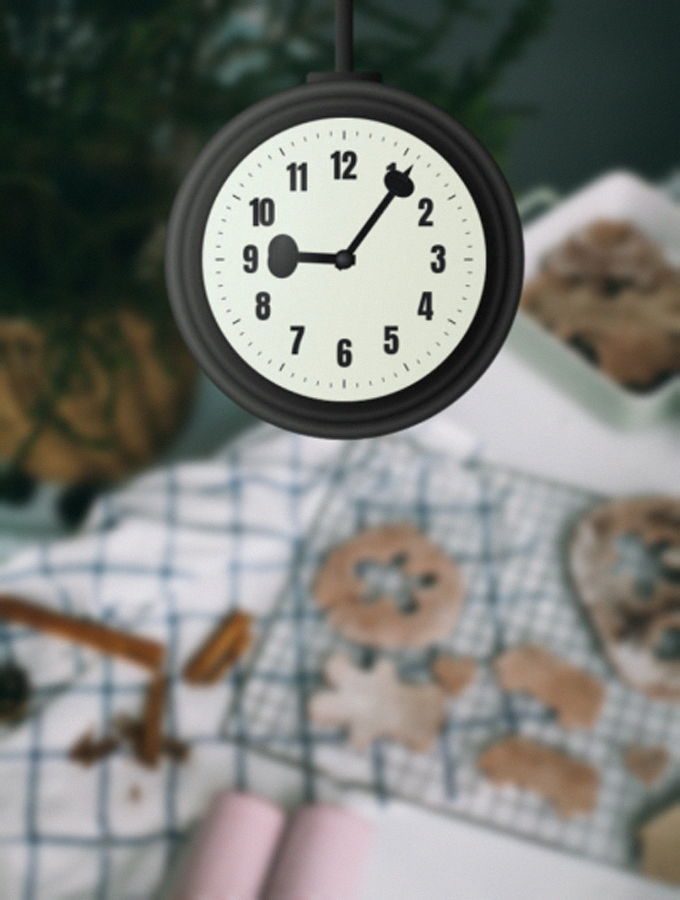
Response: 9:06
